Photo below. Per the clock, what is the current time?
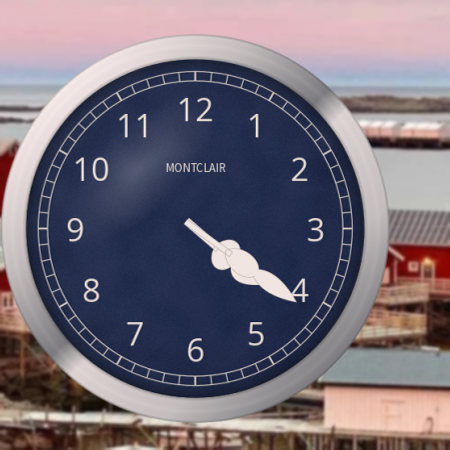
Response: 4:21
